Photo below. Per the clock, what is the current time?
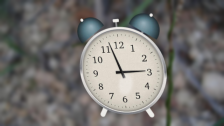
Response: 2:57
